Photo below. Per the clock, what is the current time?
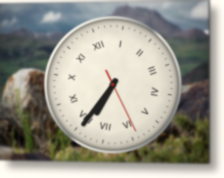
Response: 7:39:29
